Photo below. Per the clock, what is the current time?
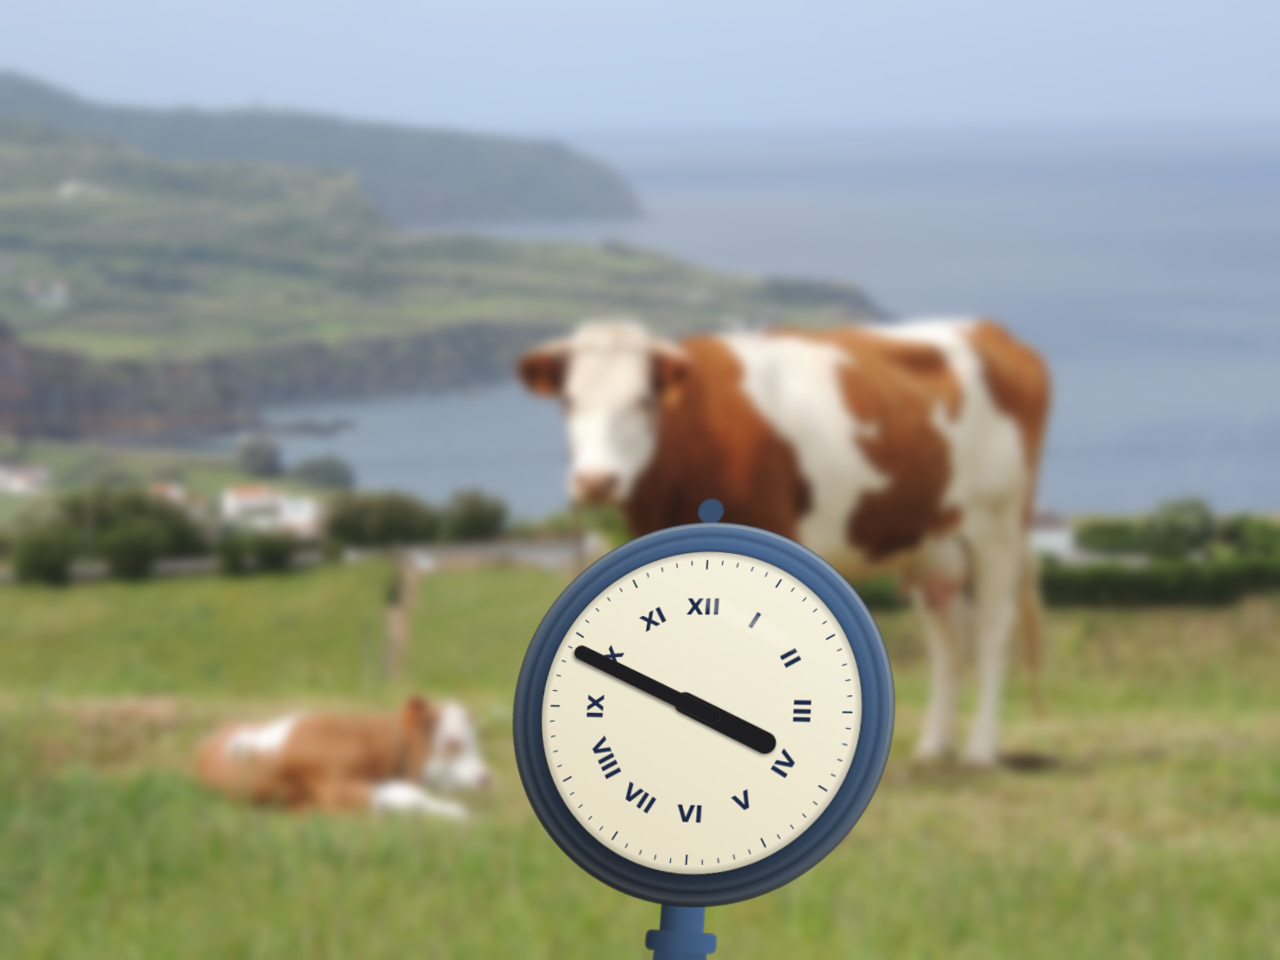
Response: 3:49
